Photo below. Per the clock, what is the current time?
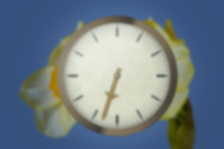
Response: 6:33
